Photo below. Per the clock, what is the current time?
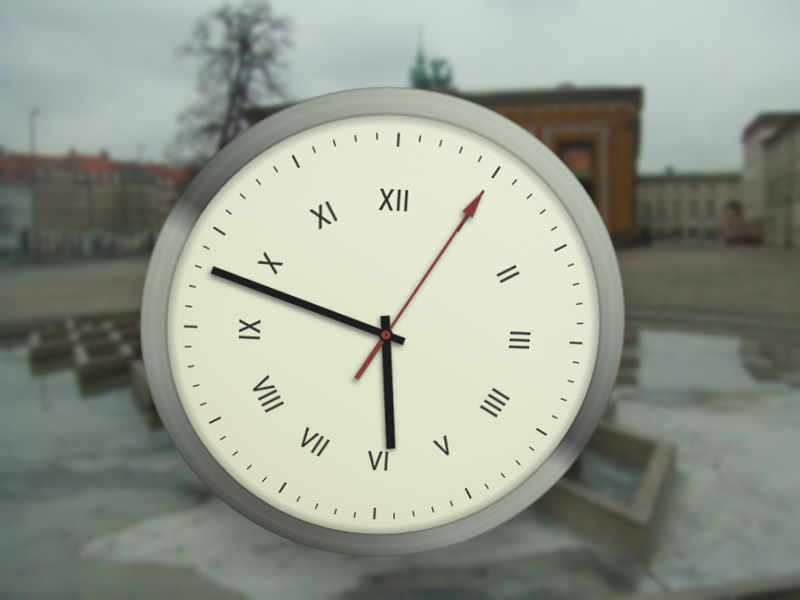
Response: 5:48:05
